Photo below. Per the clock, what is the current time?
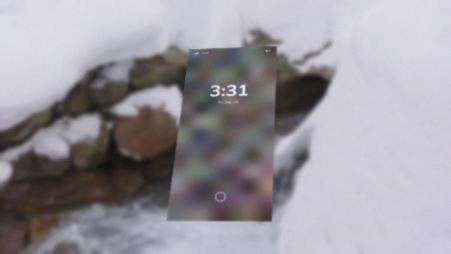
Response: 3:31
